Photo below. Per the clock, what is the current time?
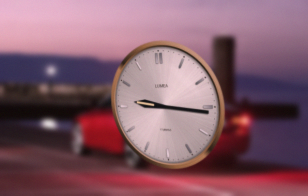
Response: 9:16
